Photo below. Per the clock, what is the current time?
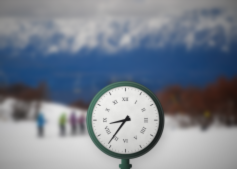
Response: 8:36
